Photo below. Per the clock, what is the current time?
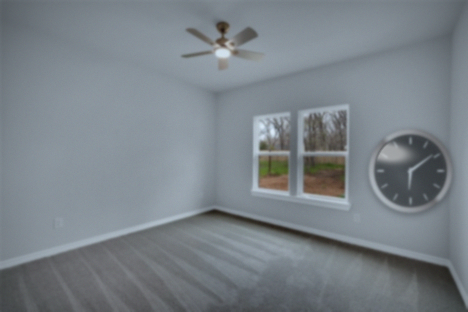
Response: 6:09
